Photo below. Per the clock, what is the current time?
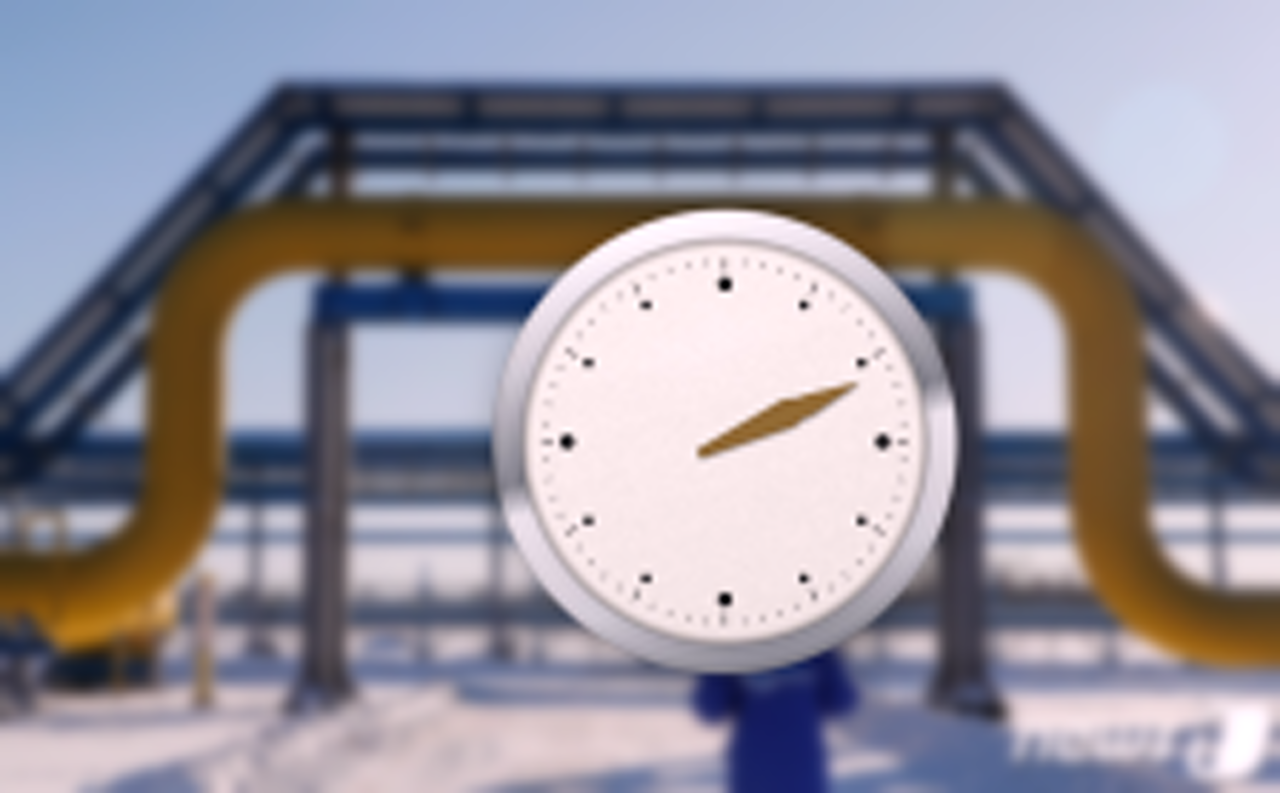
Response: 2:11
